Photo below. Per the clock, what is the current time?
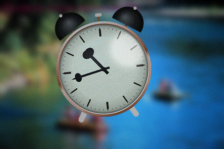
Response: 10:43
